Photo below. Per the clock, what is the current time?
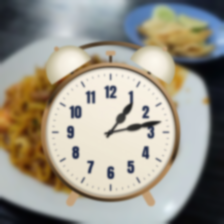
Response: 1:13
